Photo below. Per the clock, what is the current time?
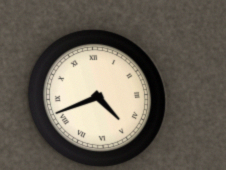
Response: 4:42
